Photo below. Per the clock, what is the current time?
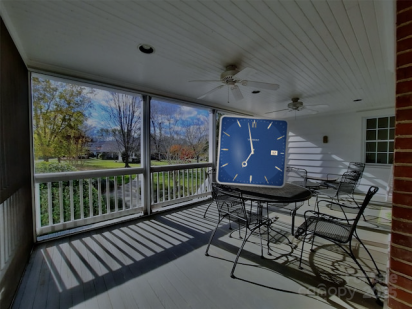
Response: 6:58
